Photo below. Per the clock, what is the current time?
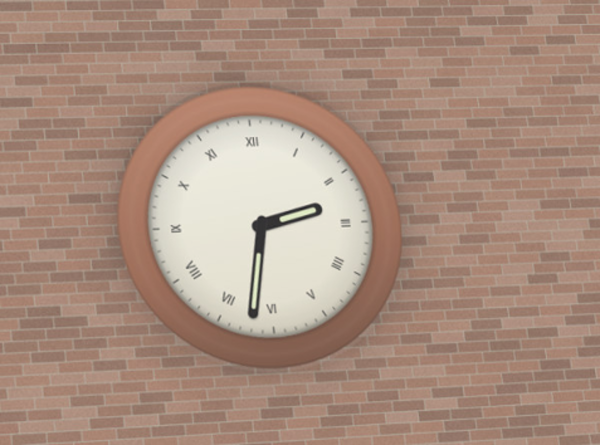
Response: 2:32
